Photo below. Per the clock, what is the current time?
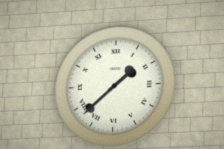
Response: 1:38
